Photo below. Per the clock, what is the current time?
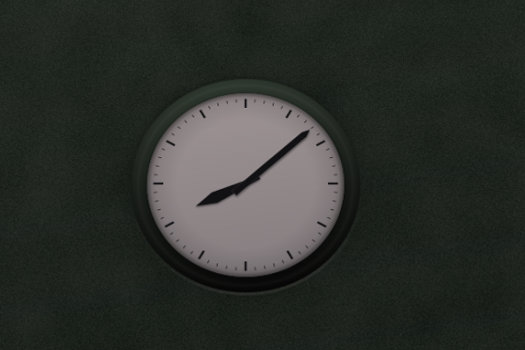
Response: 8:08
